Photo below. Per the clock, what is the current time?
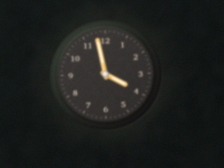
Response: 3:58
